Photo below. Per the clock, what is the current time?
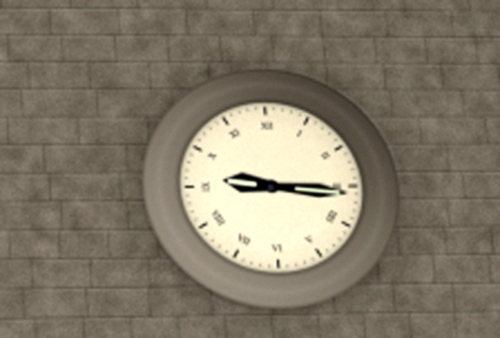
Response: 9:16
